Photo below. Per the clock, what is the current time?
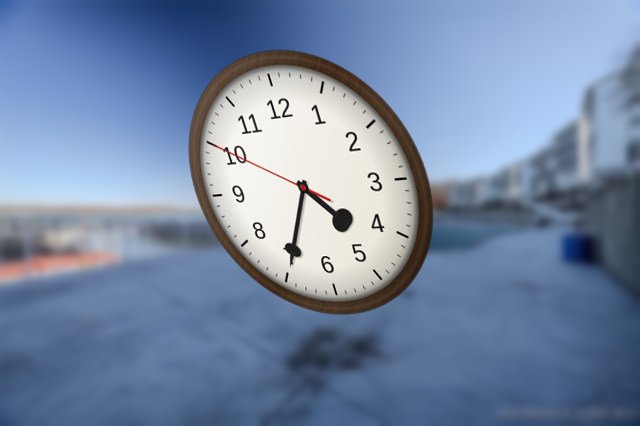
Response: 4:34:50
